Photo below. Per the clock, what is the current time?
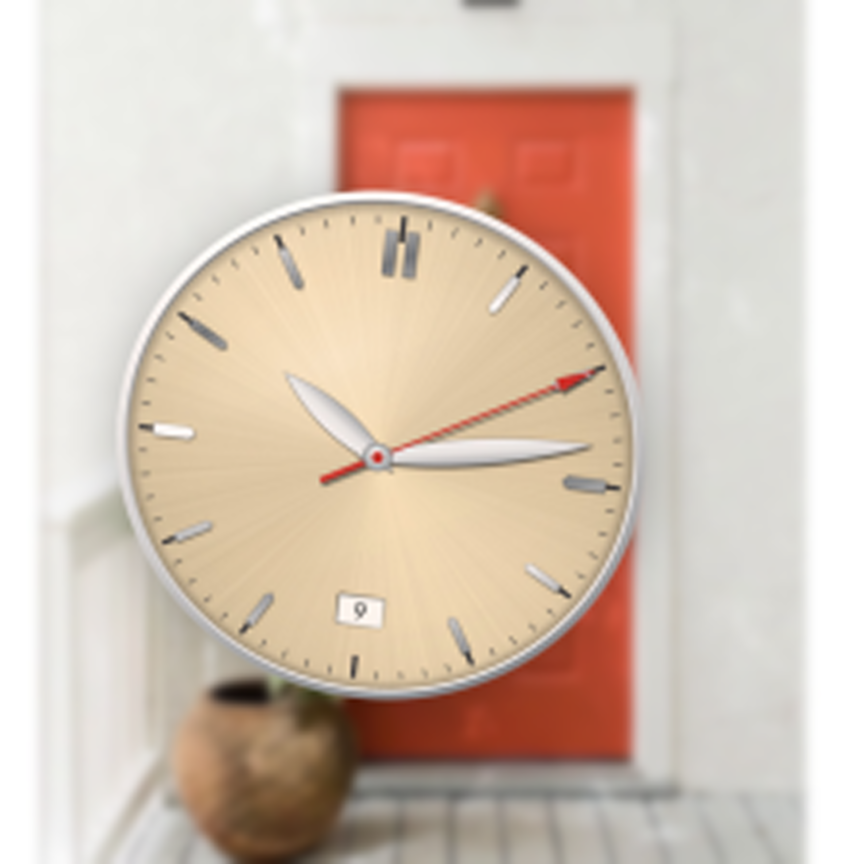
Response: 10:13:10
